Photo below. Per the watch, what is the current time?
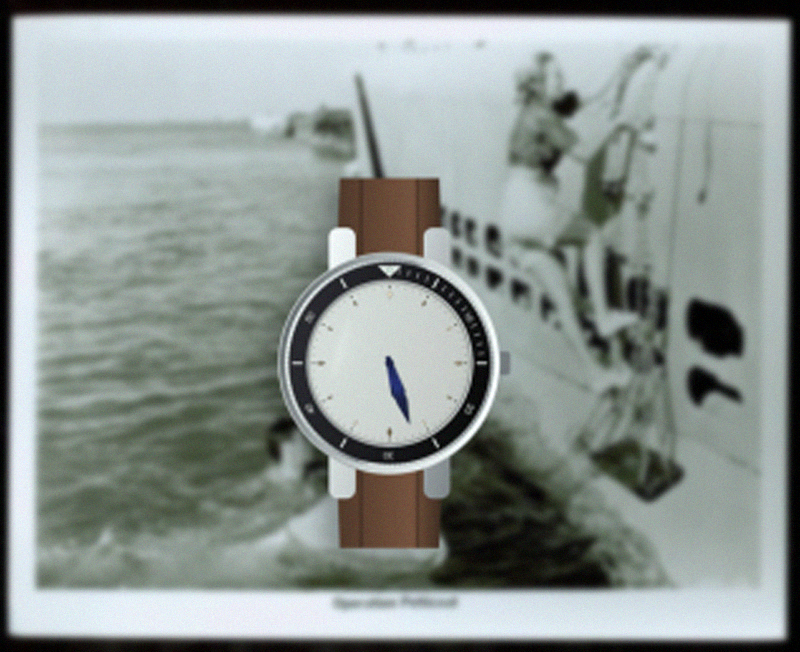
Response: 5:27
